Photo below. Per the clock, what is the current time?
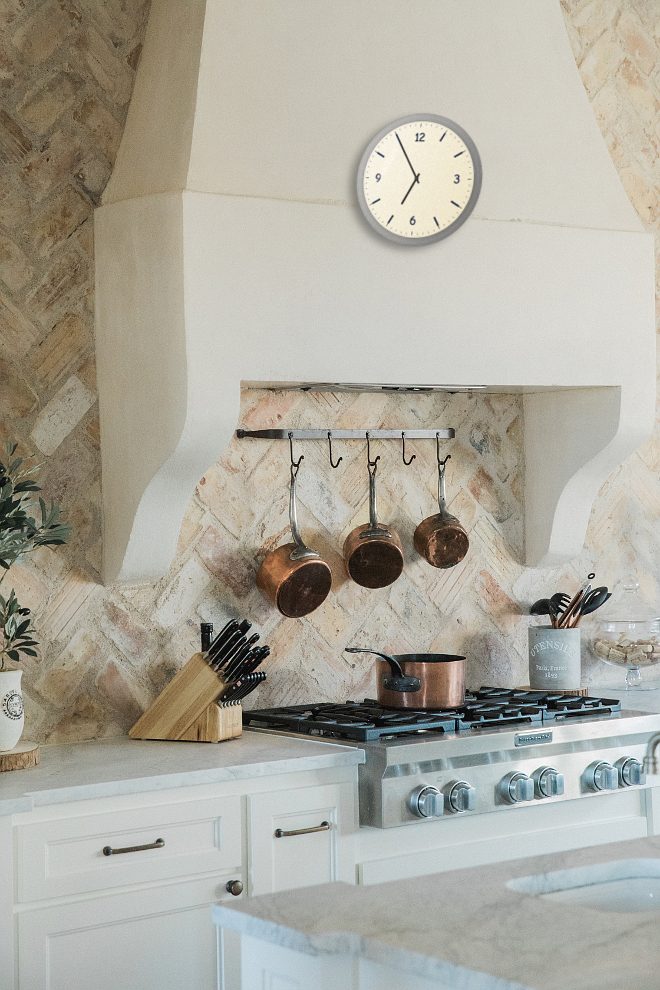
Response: 6:55
